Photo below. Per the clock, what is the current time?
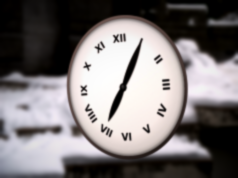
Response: 7:05
